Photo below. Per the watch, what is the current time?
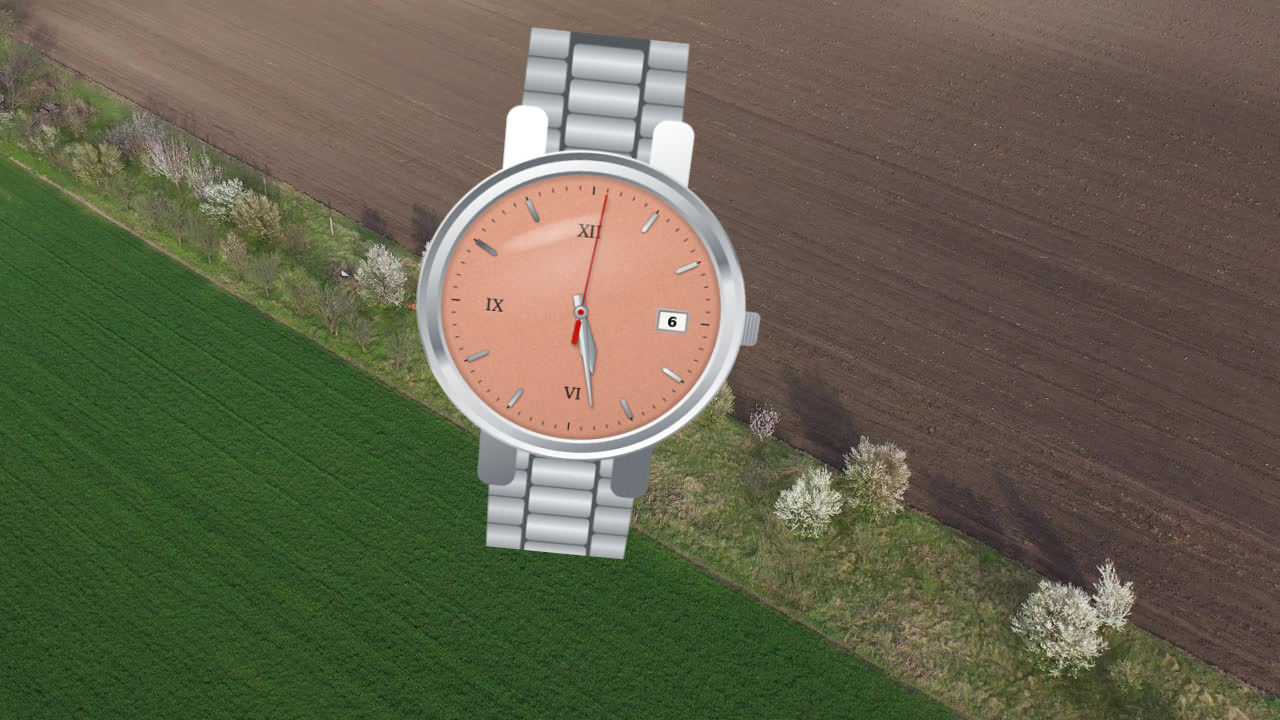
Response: 5:28:01
